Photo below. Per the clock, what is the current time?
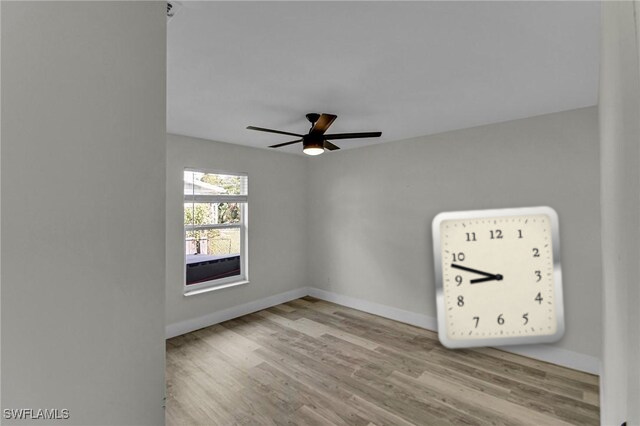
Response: 8:48
